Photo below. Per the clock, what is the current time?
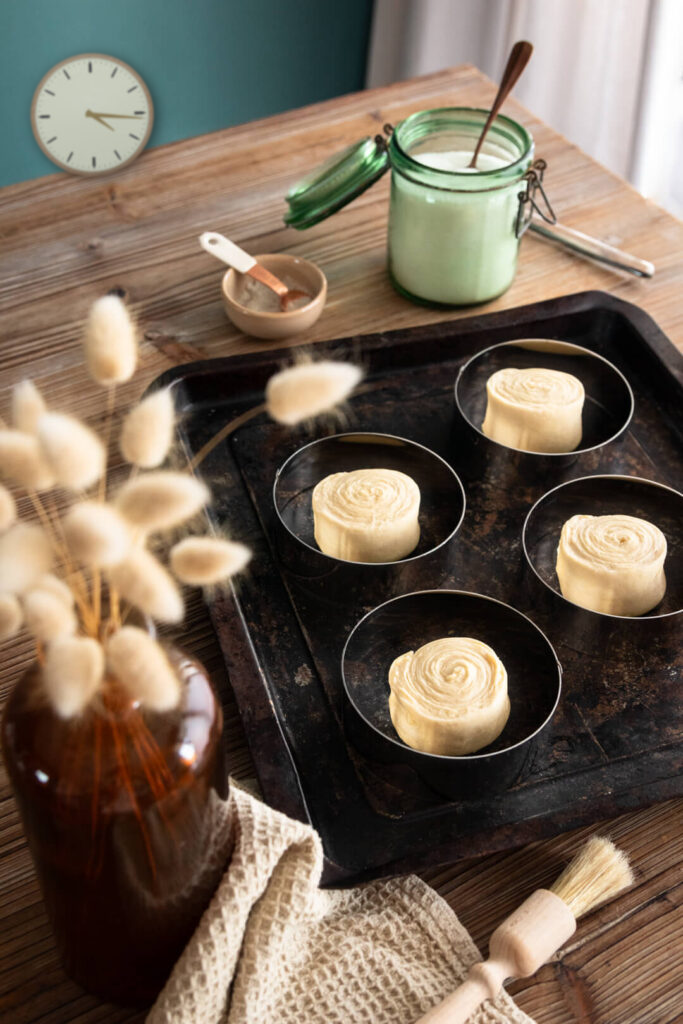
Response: 4:16
